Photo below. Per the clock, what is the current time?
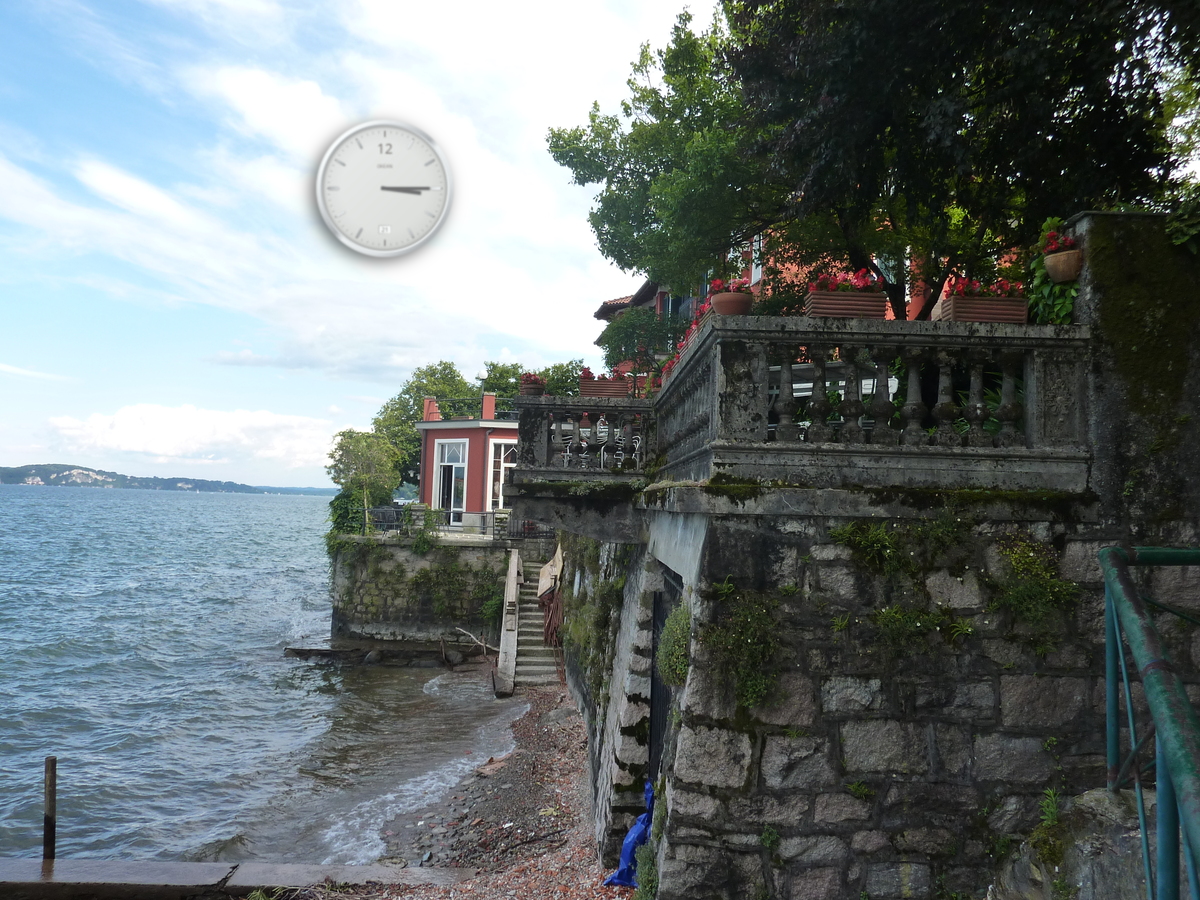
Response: 3:15
